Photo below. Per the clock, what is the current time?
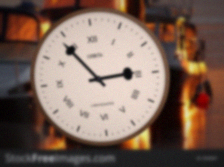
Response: 2:54
